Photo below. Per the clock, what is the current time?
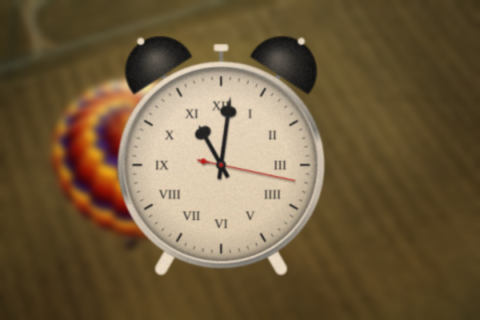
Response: 11:01:17
